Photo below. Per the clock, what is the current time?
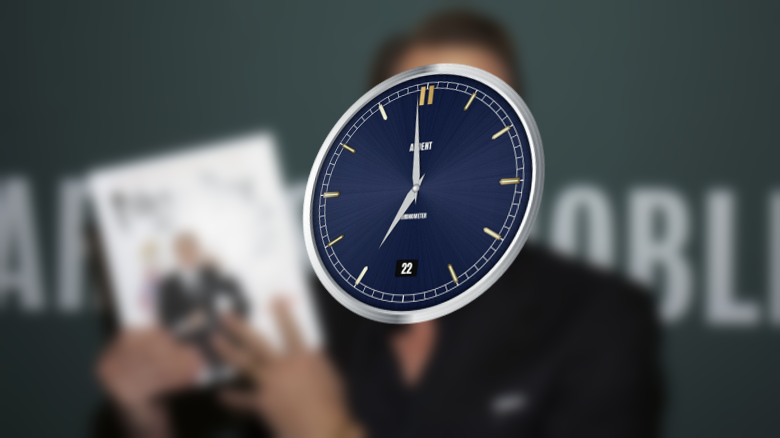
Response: 6:59
